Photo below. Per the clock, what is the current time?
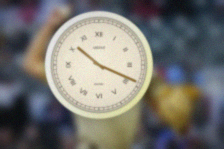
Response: 10:19
